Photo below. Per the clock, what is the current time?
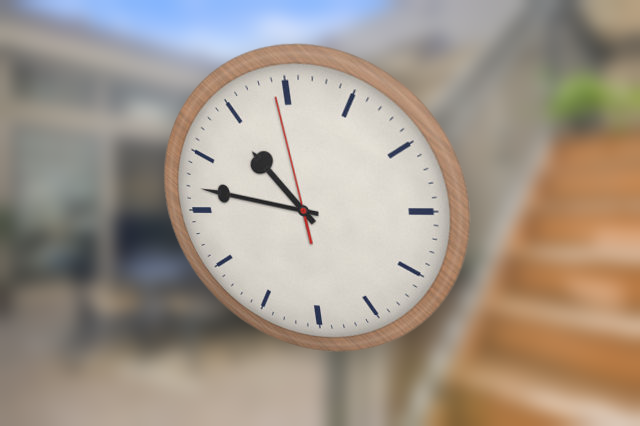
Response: 10:46:59
